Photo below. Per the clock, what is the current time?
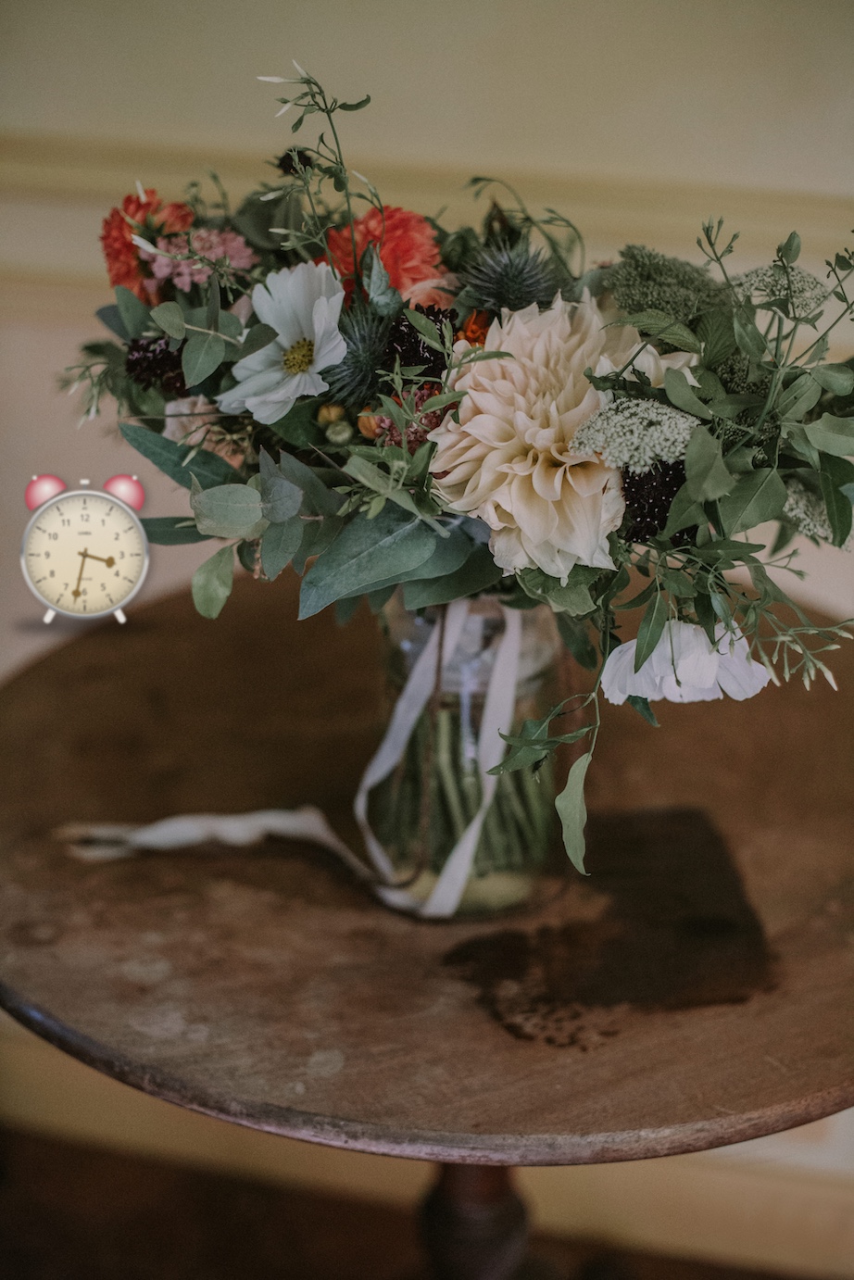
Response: 3:32
